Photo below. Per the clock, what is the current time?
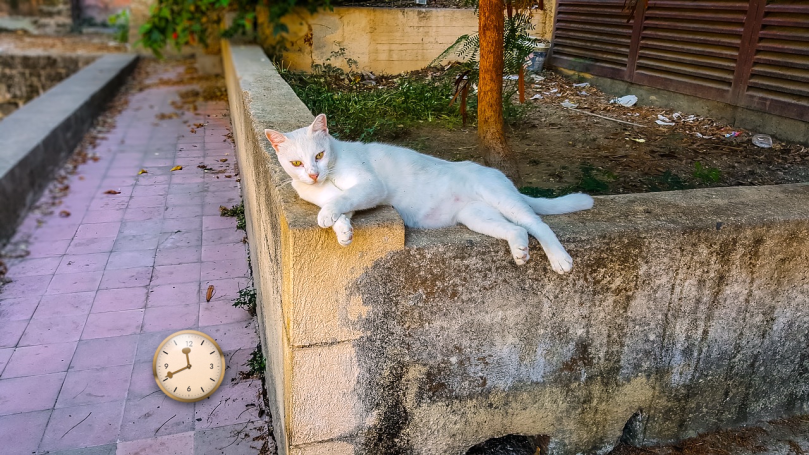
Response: 11:41
